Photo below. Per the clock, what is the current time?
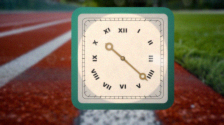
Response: 10:22
